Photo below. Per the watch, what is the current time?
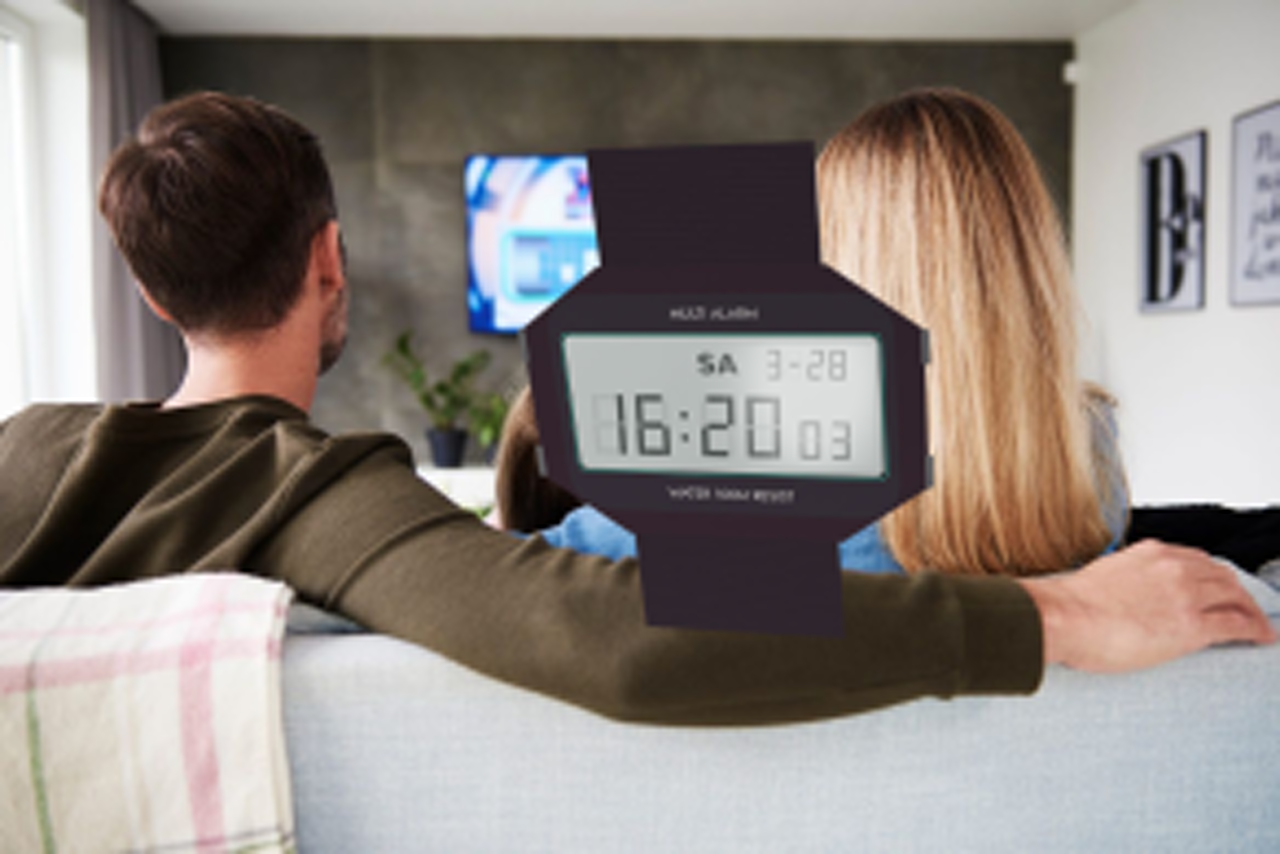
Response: 16:20:03
